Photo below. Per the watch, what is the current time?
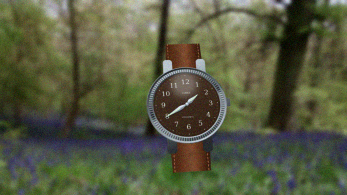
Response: 1:40
